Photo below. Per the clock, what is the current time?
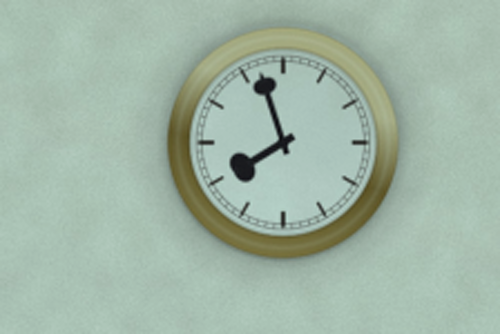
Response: 7:57
